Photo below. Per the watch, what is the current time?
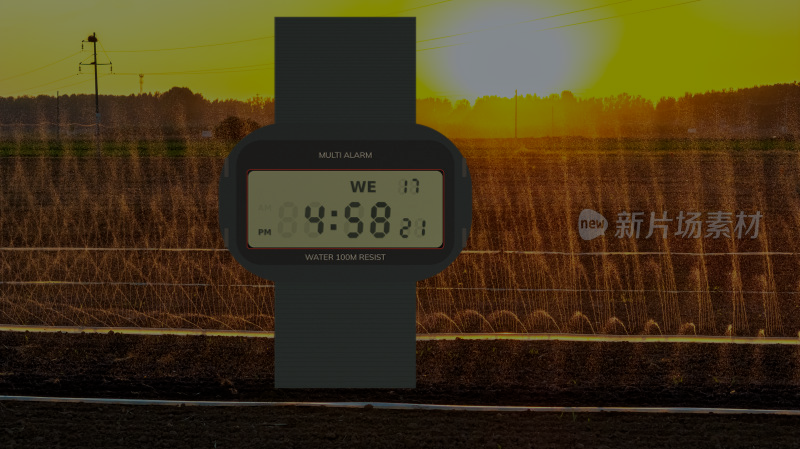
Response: 4:58:21
